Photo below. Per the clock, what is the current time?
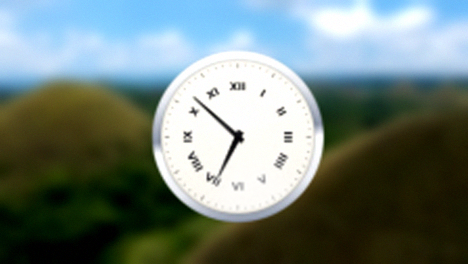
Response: 6:52
